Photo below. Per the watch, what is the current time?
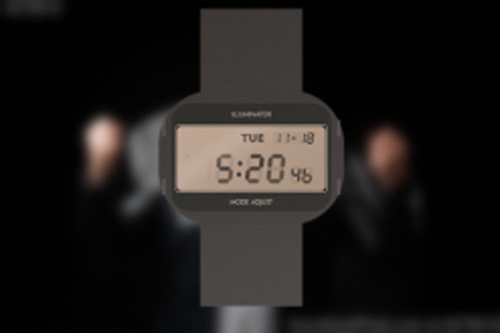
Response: 5:20:46
